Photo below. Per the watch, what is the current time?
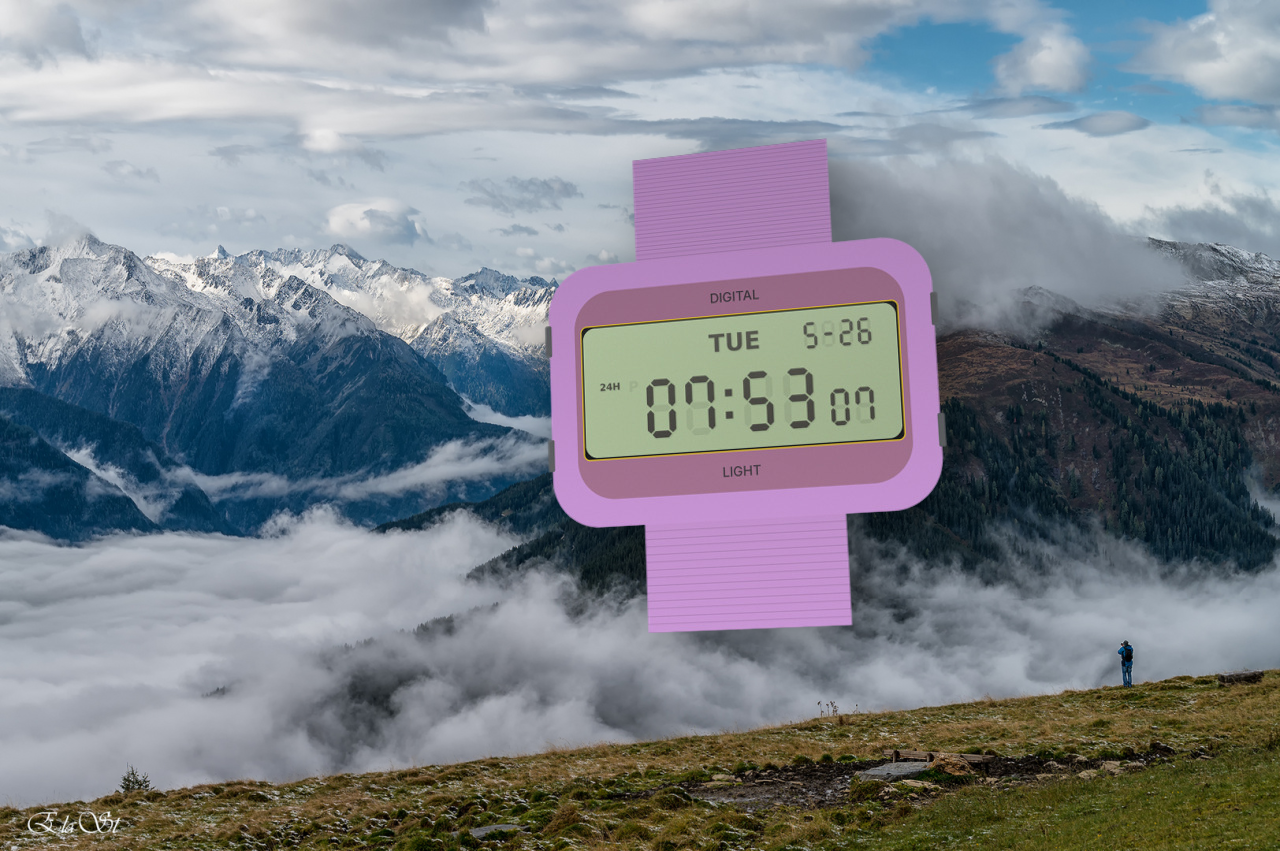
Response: 7:53:07
